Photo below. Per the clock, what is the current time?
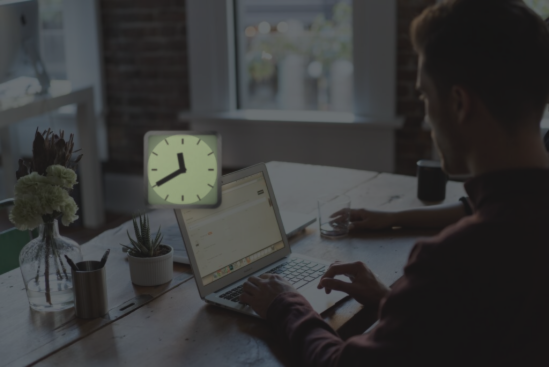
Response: 11:40
